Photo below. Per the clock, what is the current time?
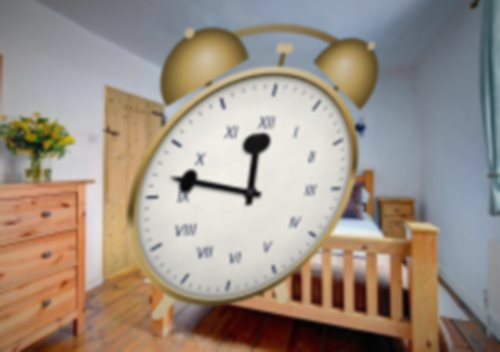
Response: 11:47
